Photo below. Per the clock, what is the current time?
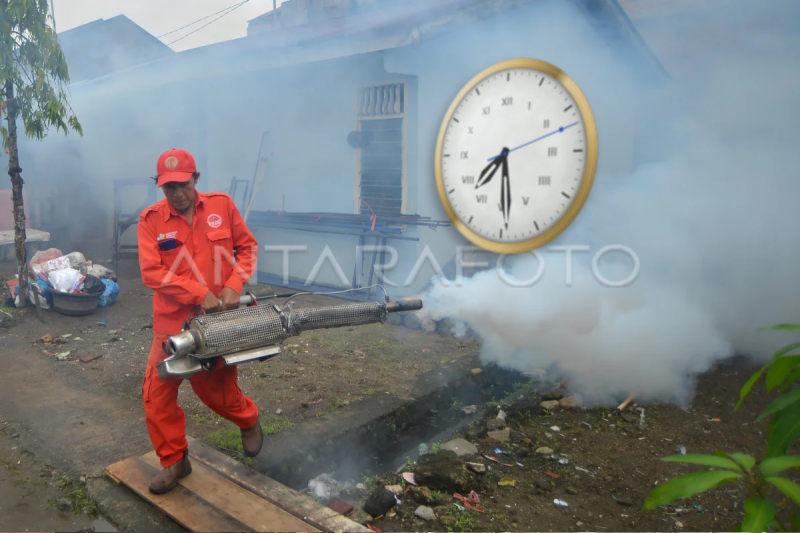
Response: 7:29:12
